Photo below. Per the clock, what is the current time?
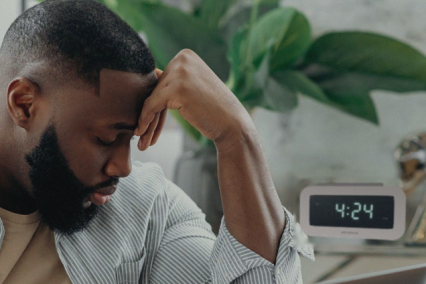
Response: 4:24
